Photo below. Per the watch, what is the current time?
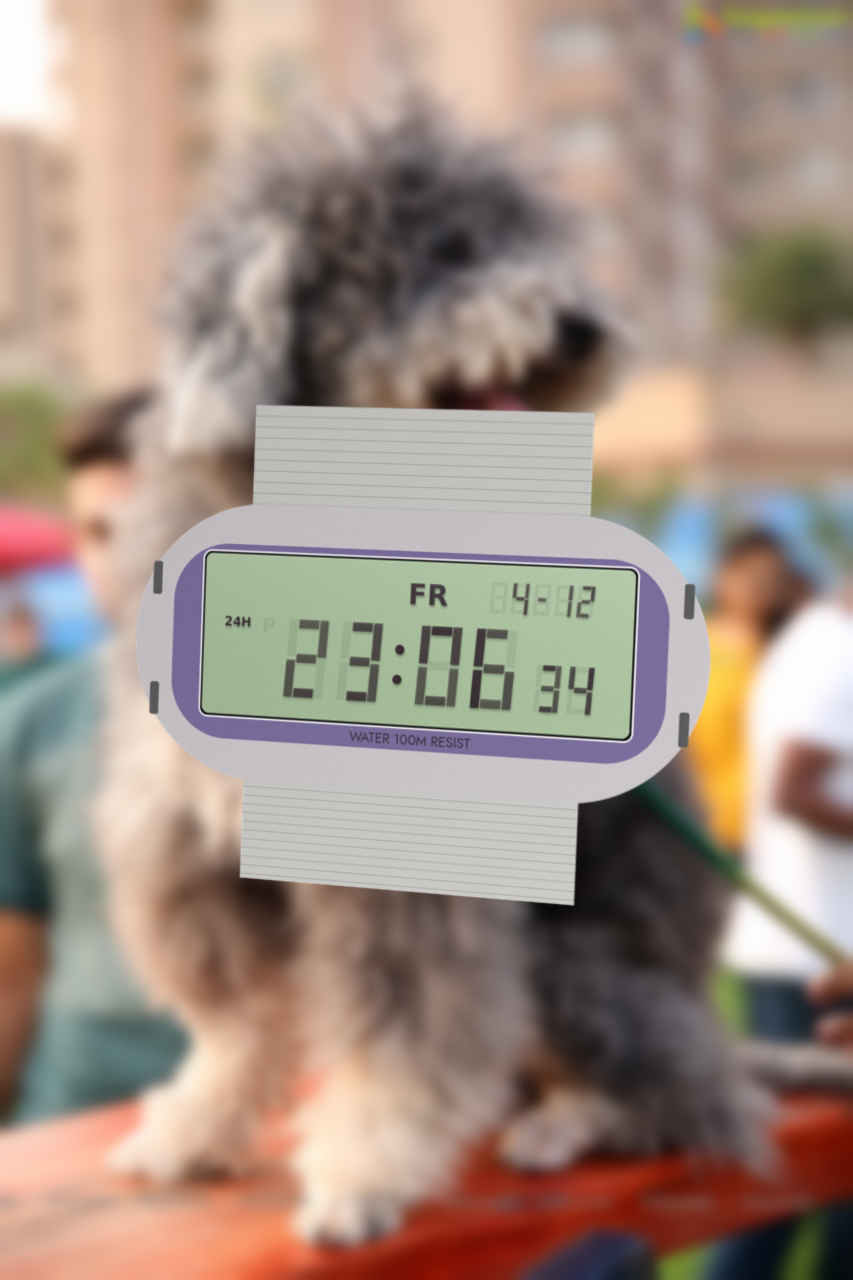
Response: 23:06:34
